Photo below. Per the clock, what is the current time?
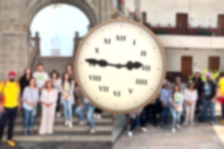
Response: 2:46
